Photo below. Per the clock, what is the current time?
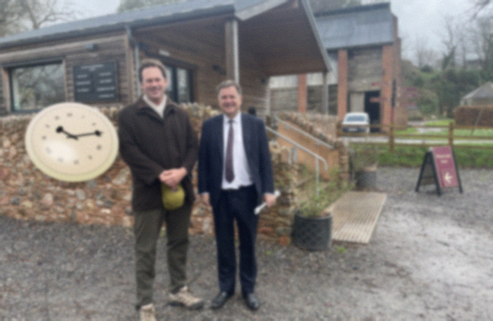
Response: 10:14
